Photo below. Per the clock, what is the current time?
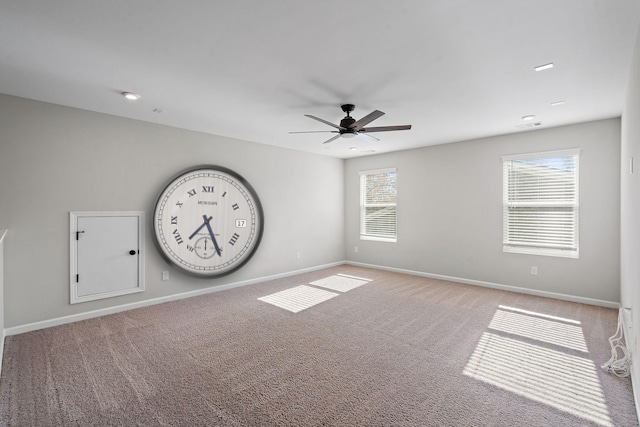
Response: 7:26
